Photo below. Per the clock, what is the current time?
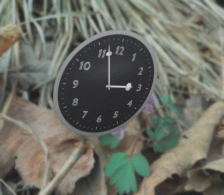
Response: 2:57
